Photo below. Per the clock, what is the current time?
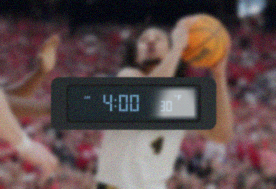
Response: 4:00
